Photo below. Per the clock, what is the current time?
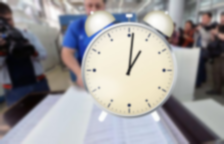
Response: 1:01
